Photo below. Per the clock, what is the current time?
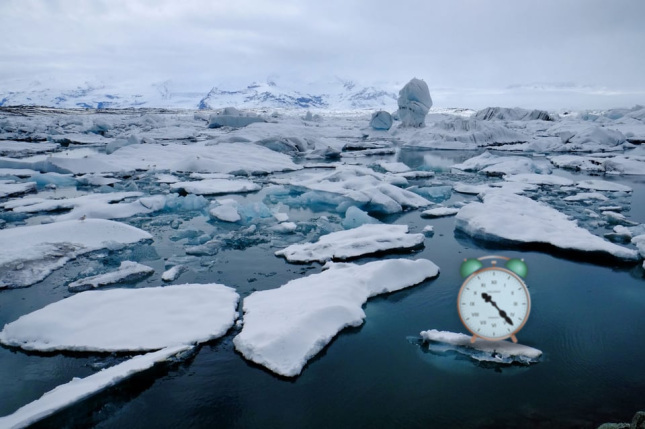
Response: 10:23
